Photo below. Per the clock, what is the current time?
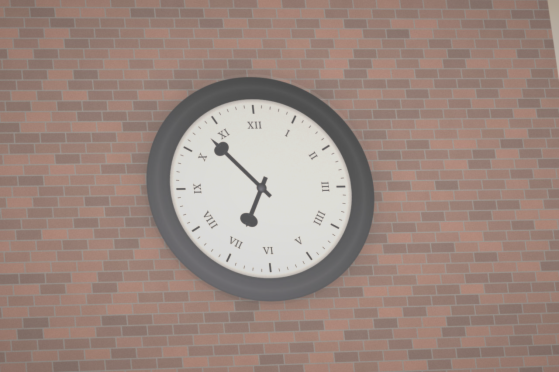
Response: 6:53
